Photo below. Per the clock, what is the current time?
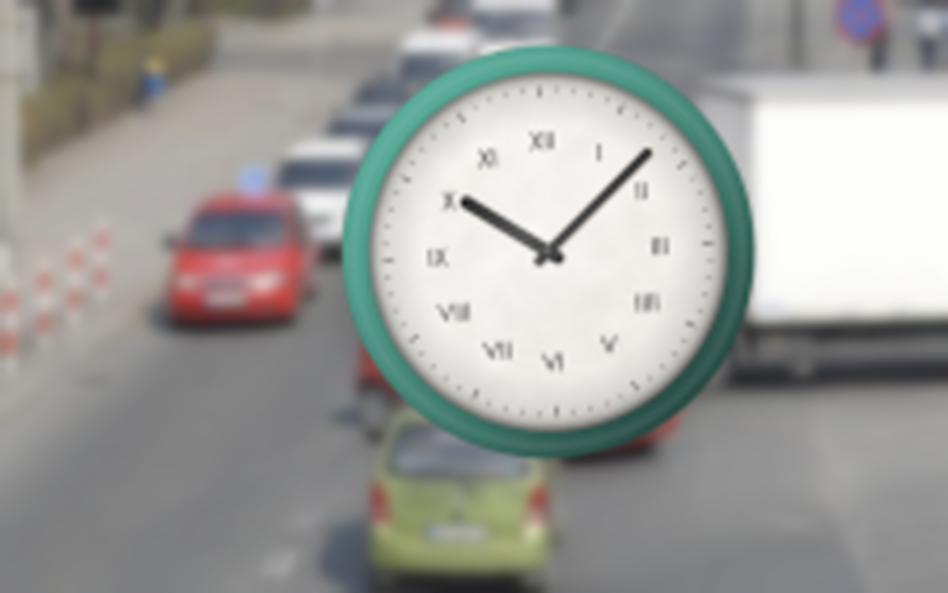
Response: 10:08
